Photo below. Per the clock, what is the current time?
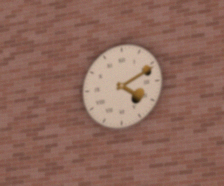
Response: 4:11
